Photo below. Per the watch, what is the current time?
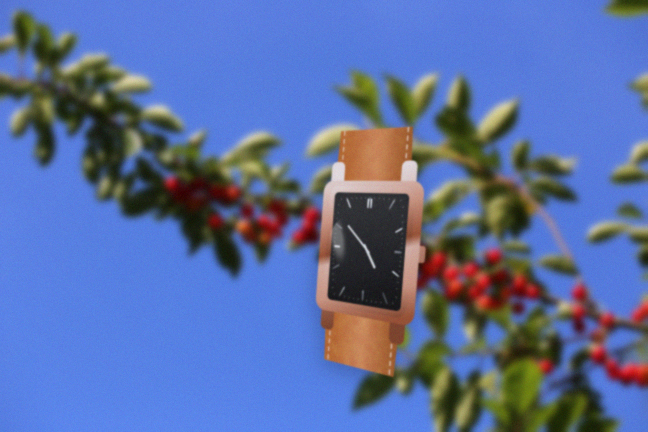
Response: 4:52
